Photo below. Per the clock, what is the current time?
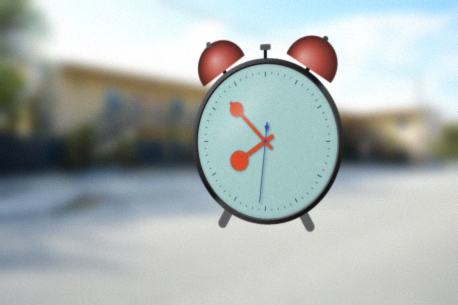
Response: 7:52:31
